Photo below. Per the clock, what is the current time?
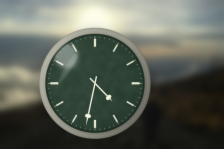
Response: 4:32
